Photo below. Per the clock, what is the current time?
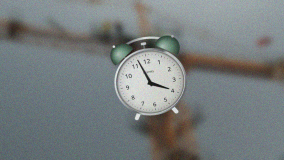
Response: 3:57
